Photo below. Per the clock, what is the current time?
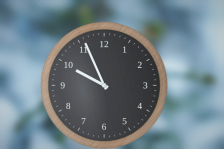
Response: 9:56
